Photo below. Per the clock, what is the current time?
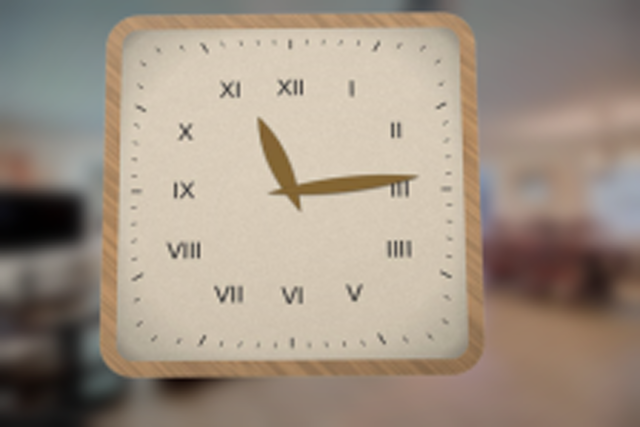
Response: 11:14
